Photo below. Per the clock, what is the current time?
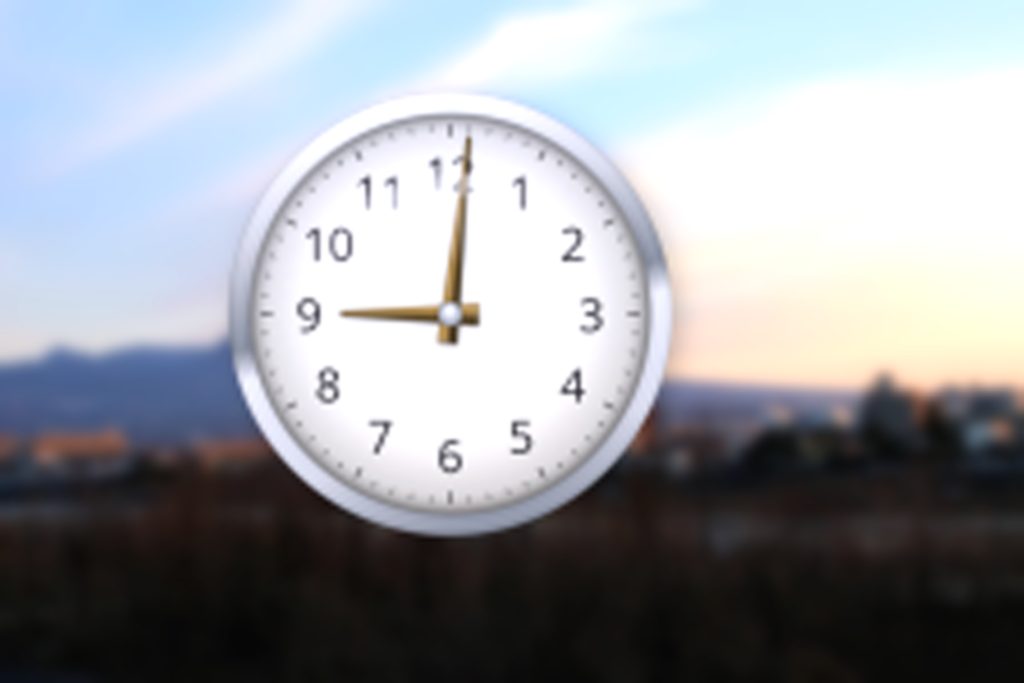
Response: 9:01
